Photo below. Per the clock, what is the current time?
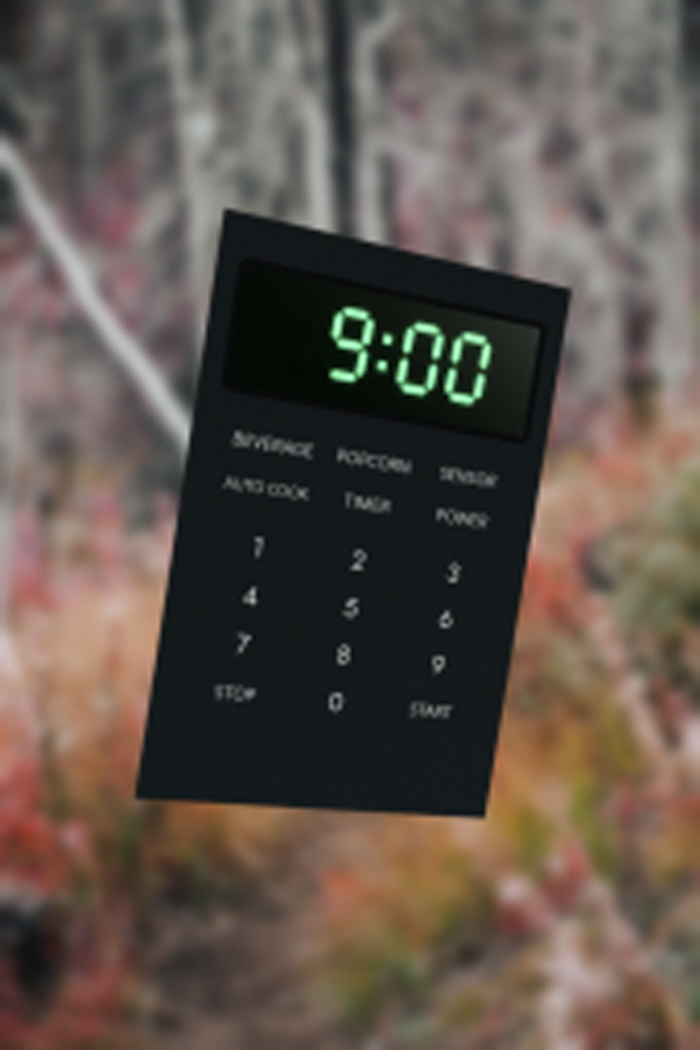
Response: 9:00
